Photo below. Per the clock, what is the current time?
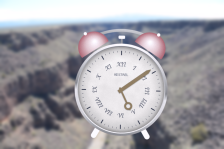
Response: 5:09
